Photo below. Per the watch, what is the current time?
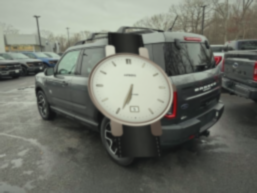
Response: 6:34
